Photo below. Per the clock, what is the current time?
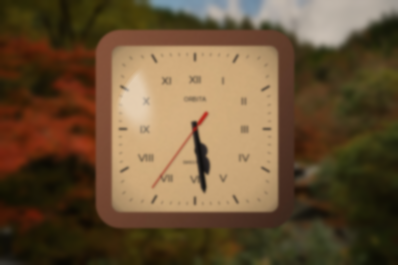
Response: 5:28:36
